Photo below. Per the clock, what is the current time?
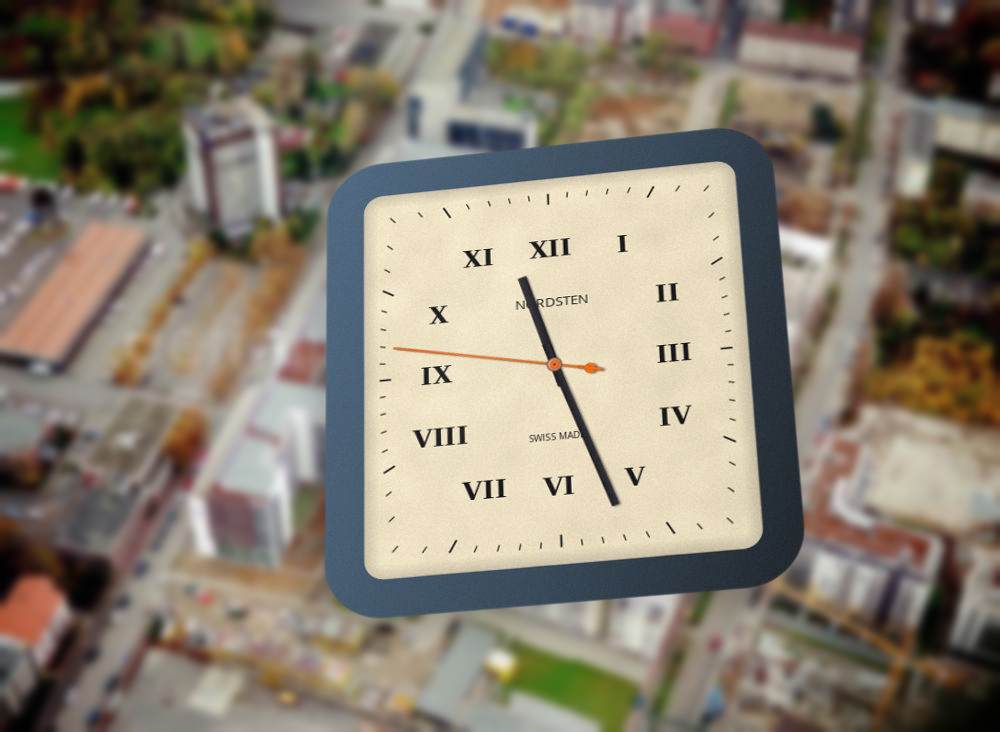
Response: 11:26:47
